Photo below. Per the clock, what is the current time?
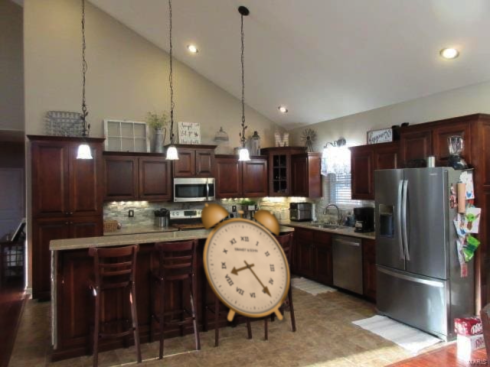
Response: 8:24
